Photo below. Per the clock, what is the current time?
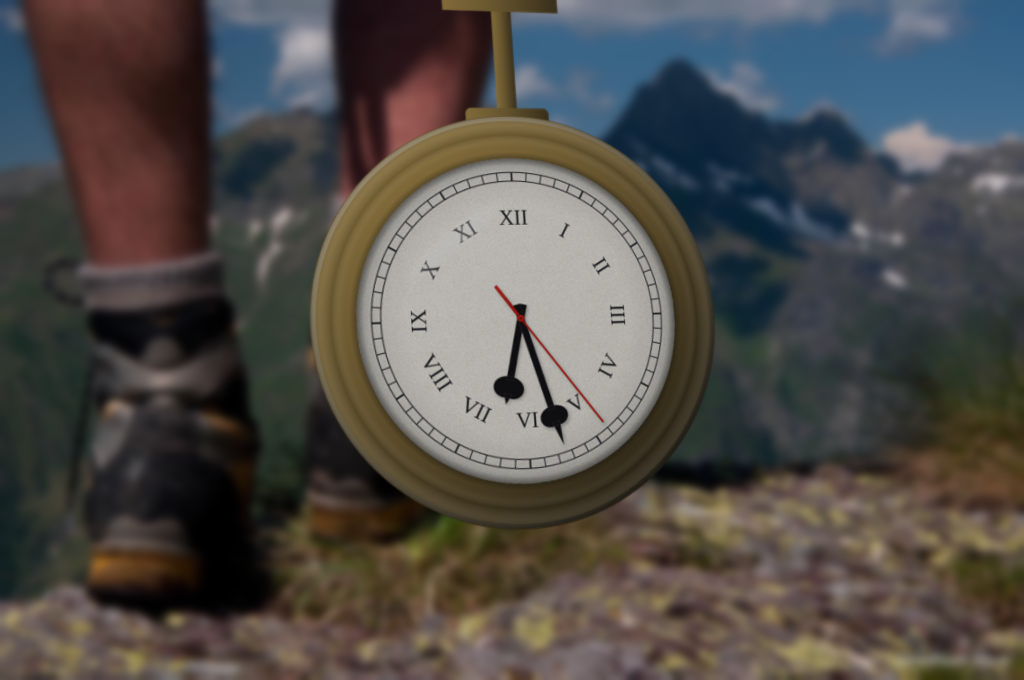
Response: 6:27:24
